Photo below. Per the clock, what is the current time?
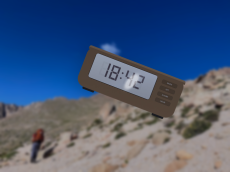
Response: 18:42
